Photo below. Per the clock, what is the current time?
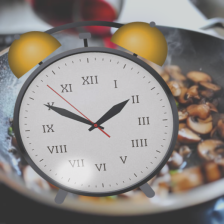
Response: 1:49:53
